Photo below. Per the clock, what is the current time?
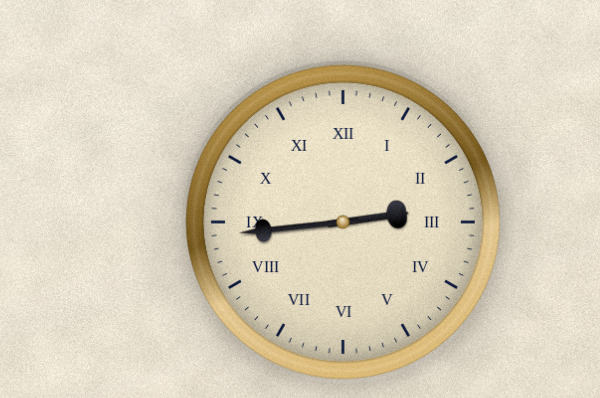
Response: 2:44
